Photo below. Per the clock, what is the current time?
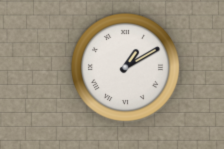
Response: 1:10
